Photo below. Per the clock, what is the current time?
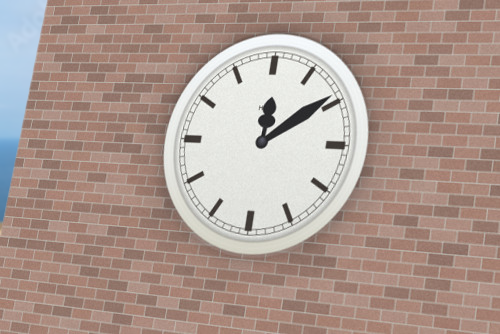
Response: 12:09
